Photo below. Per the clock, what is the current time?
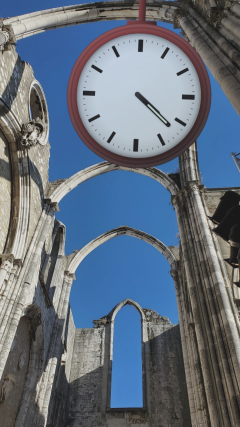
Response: 4:22
